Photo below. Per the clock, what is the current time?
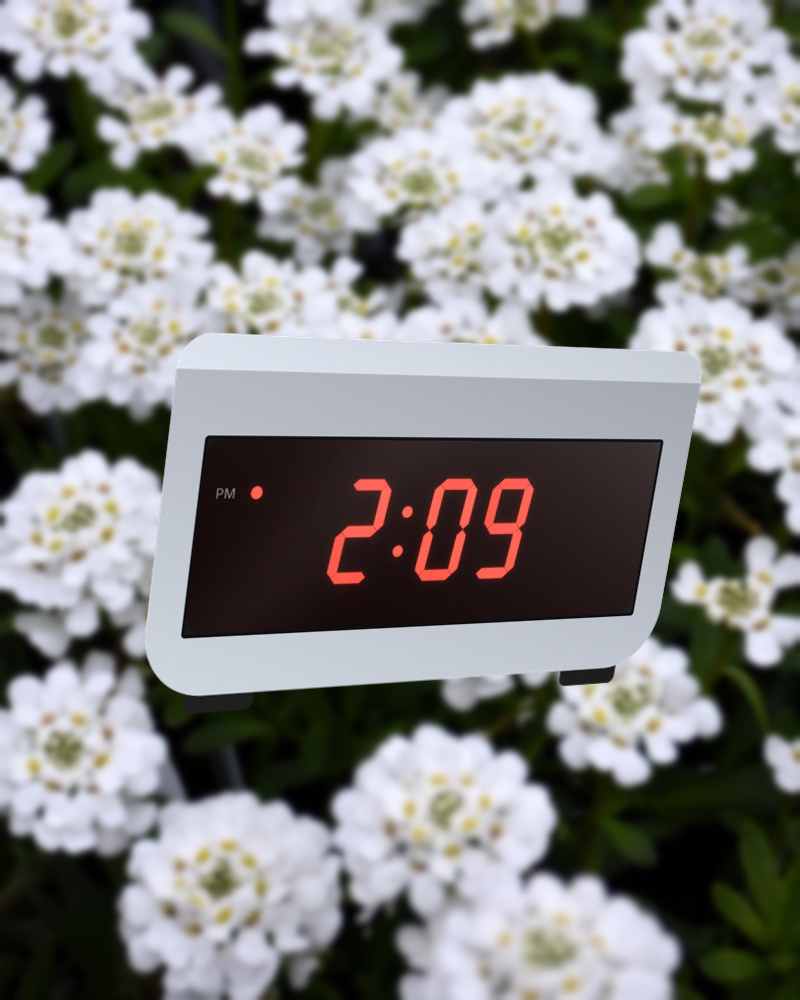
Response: 2:09
